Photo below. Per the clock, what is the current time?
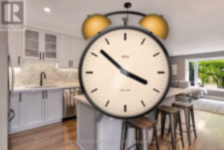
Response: 3:52
